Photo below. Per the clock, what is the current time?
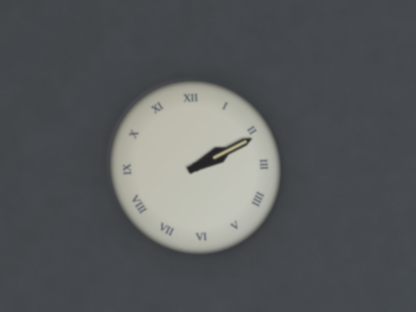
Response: 2:11
